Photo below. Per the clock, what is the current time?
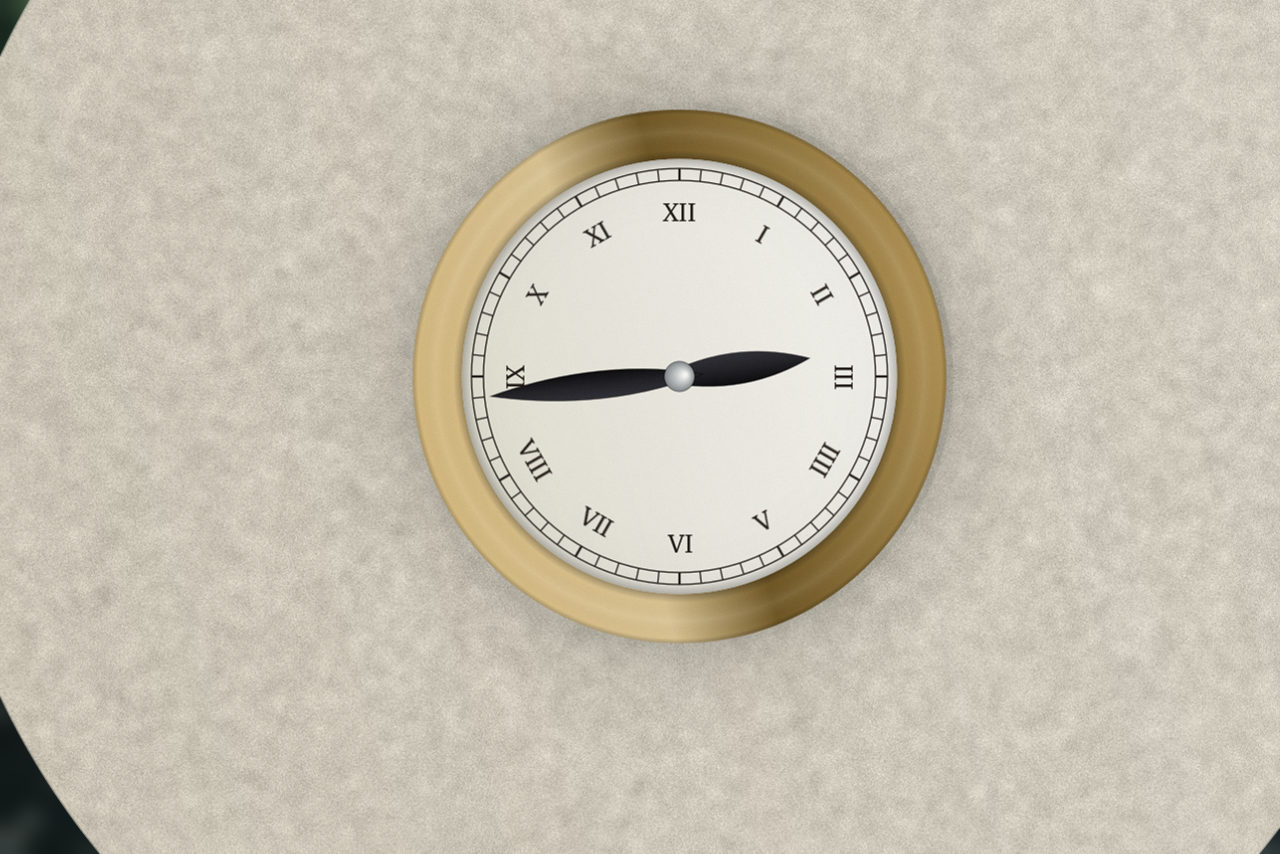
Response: 2:44
